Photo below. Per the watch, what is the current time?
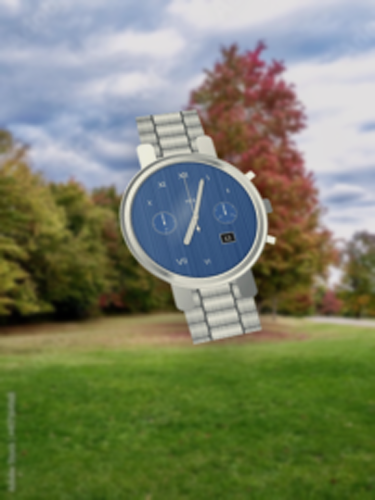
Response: 7:04
